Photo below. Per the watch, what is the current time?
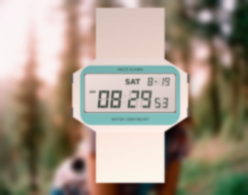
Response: 8:29:53
